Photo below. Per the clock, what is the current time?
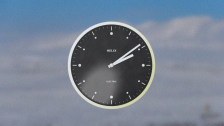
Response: 2:09
